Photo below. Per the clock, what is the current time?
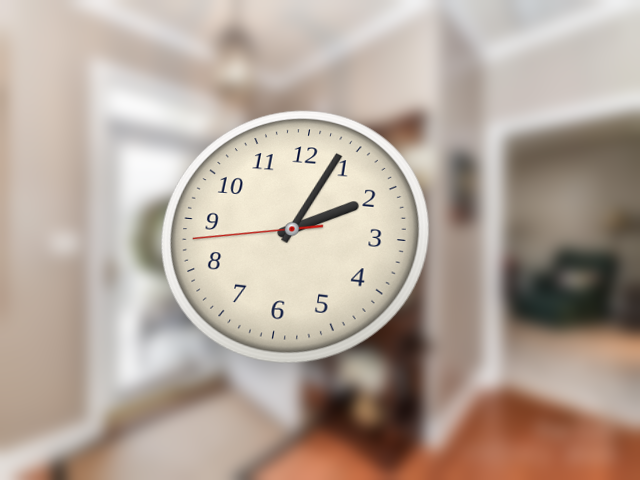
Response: 2:03:43
